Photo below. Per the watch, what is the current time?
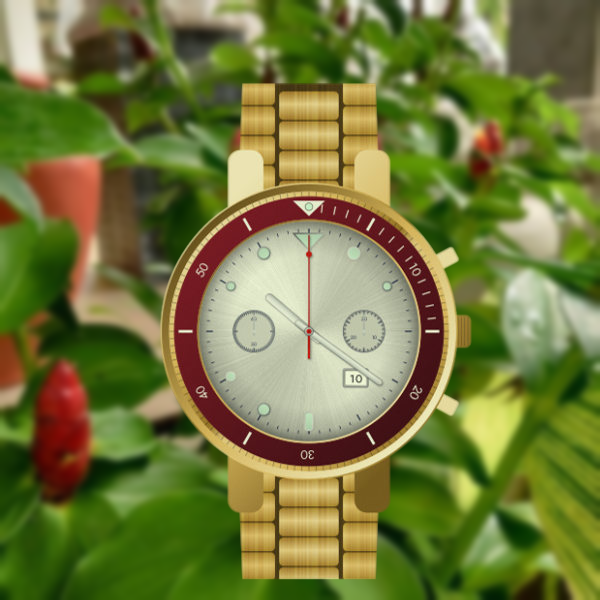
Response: 10:21
